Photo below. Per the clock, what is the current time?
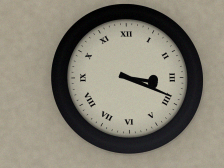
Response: 3:19
